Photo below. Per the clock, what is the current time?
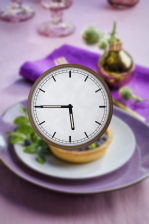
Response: 5:45
